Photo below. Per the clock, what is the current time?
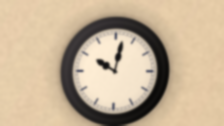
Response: 10:02
